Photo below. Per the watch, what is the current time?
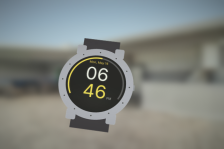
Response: 6:46
